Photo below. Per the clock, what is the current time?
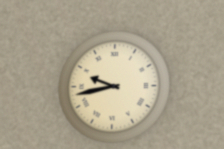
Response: 9:43
